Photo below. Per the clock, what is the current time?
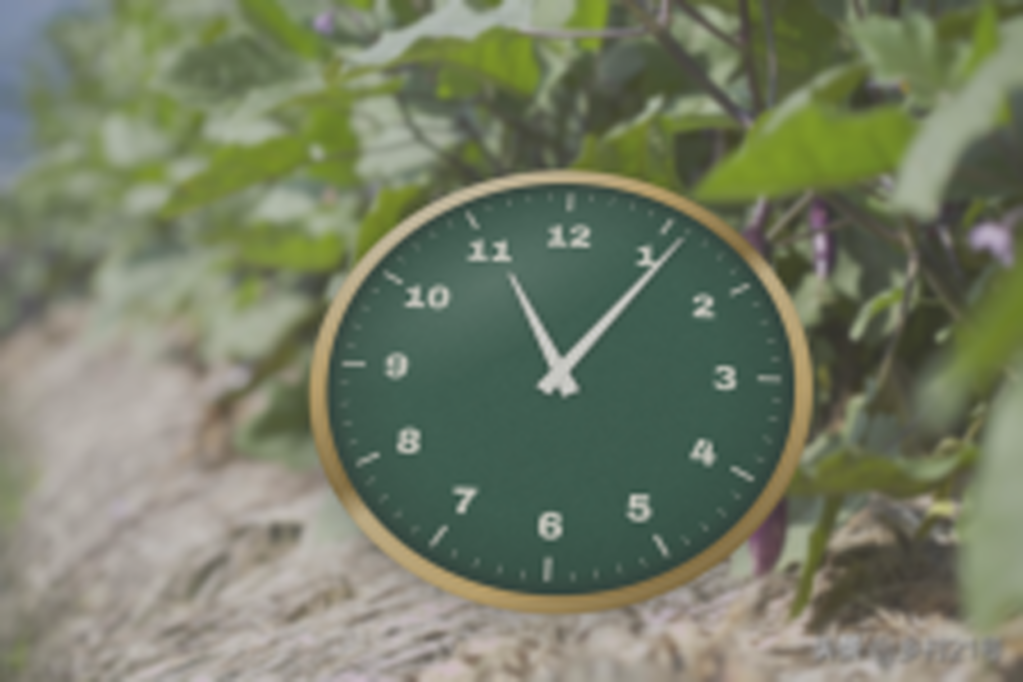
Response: 11:06
